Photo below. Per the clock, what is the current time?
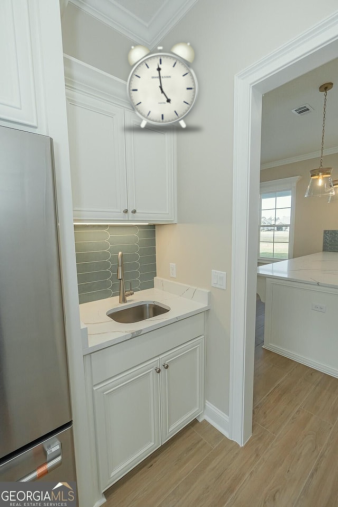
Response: 4:59
